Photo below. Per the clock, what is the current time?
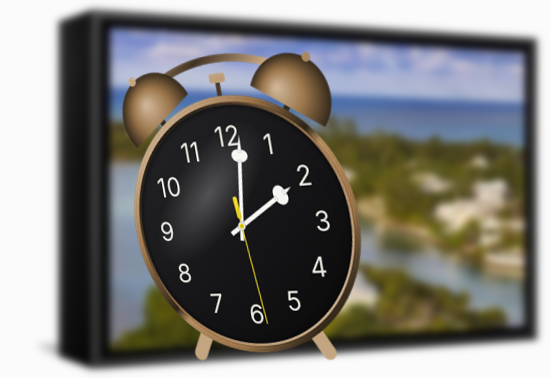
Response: 2:01:29
